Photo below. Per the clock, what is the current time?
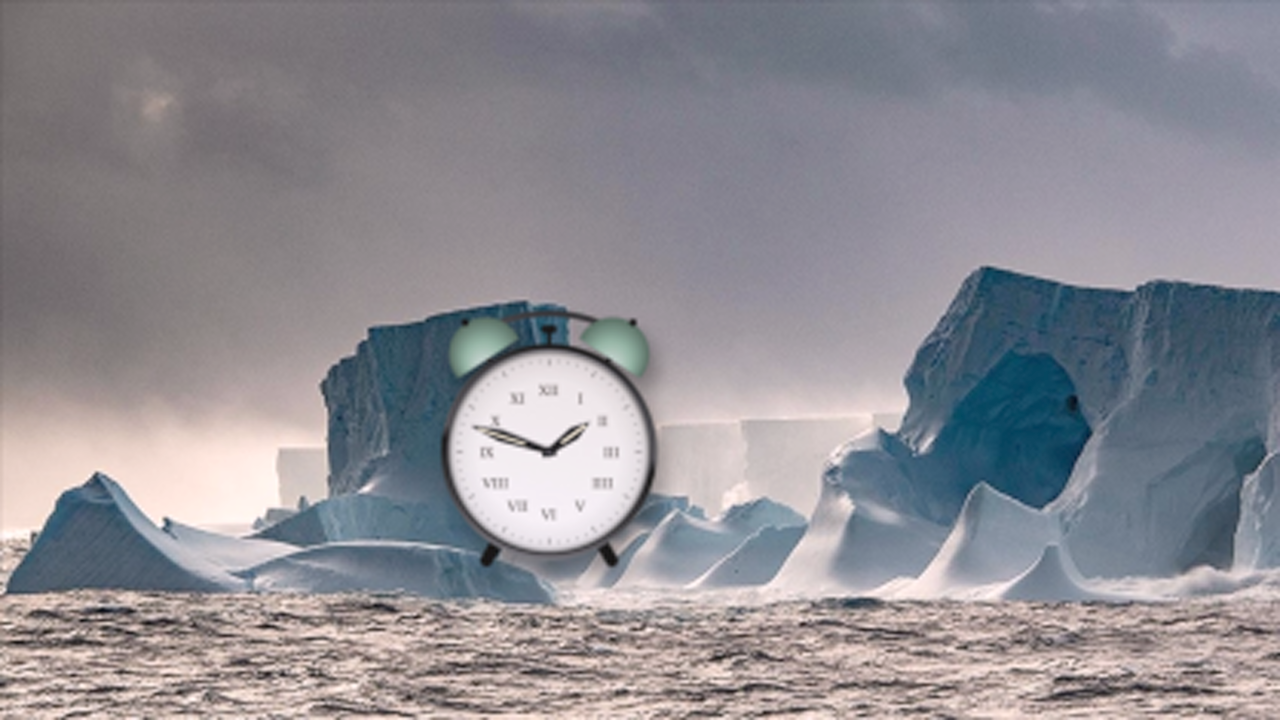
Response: 1:48
